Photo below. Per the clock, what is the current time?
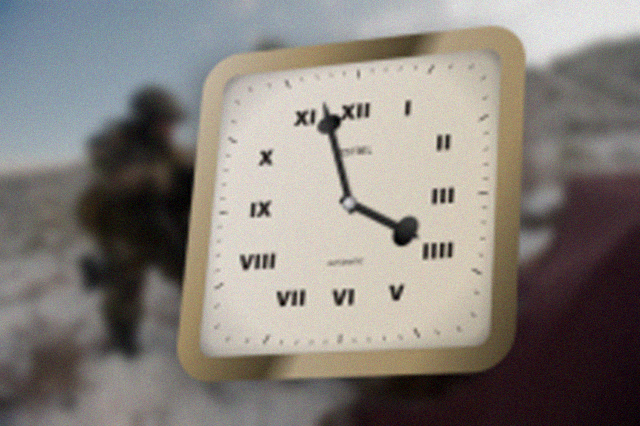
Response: 3:57
